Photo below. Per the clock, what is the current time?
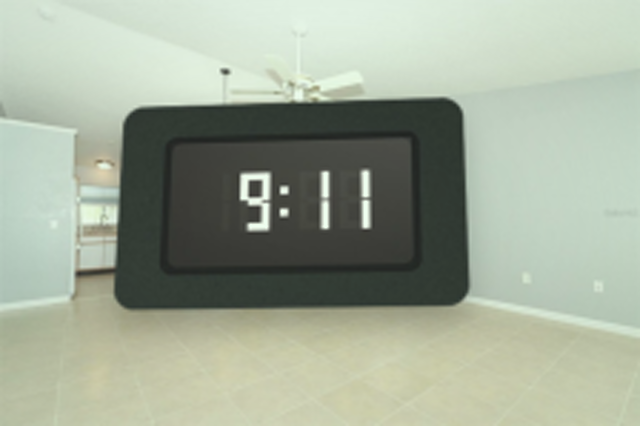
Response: 9:11
